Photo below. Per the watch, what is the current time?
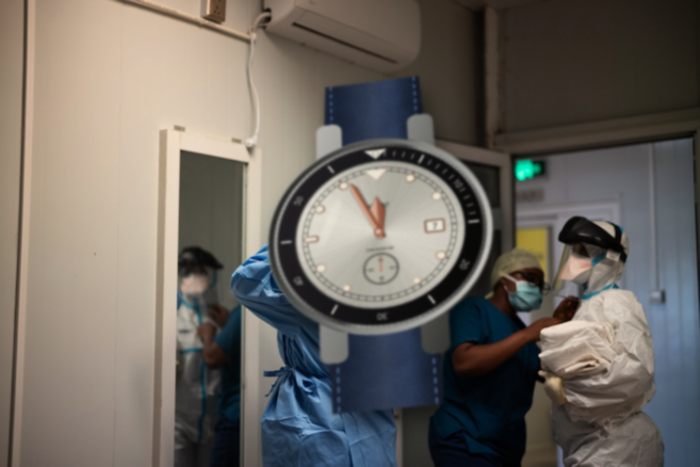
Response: 11:56
